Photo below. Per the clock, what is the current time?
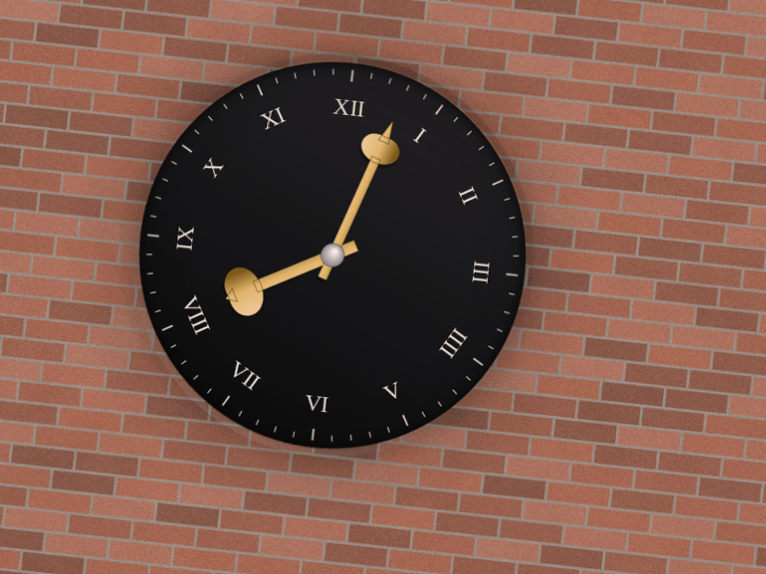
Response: 8:03
